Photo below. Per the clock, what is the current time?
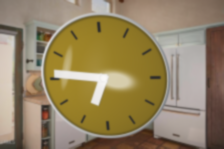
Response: 6:46
